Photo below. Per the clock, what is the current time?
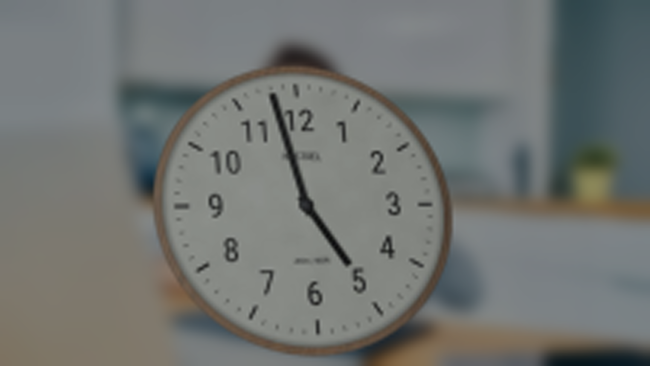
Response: 4:58
